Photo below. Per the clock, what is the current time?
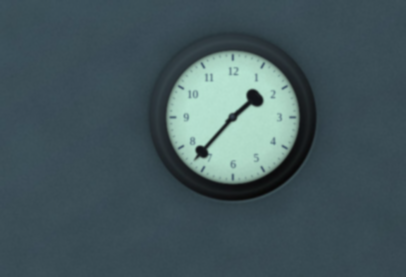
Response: 1:37
